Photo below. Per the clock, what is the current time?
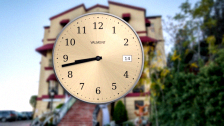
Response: 8:43
